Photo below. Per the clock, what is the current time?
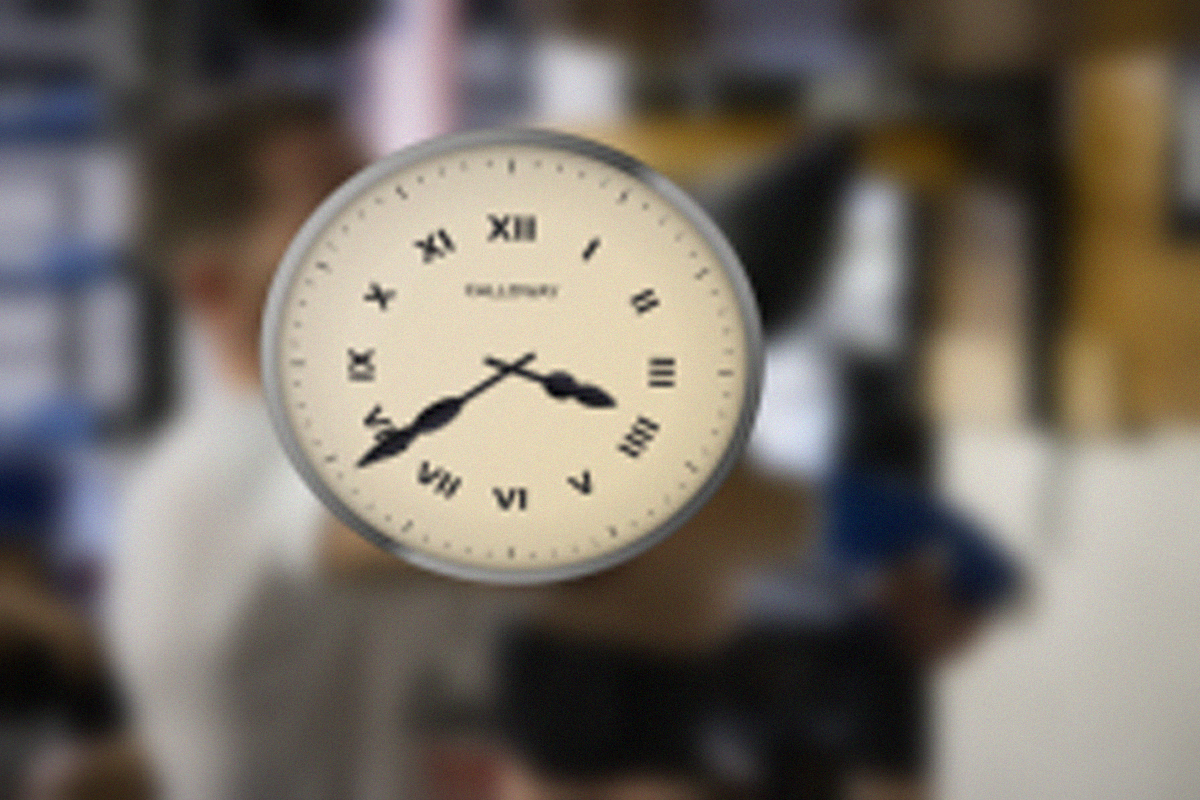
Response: 3:39
